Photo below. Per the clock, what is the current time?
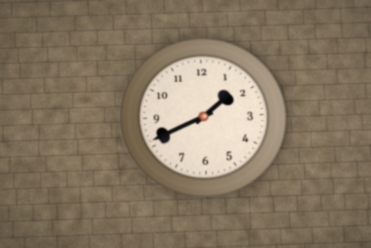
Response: 1:41
